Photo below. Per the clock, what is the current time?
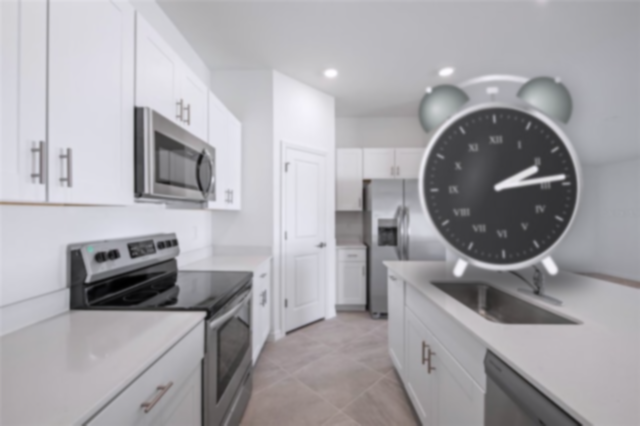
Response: 2:14
